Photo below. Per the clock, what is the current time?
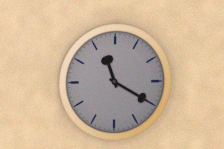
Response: 11:20
